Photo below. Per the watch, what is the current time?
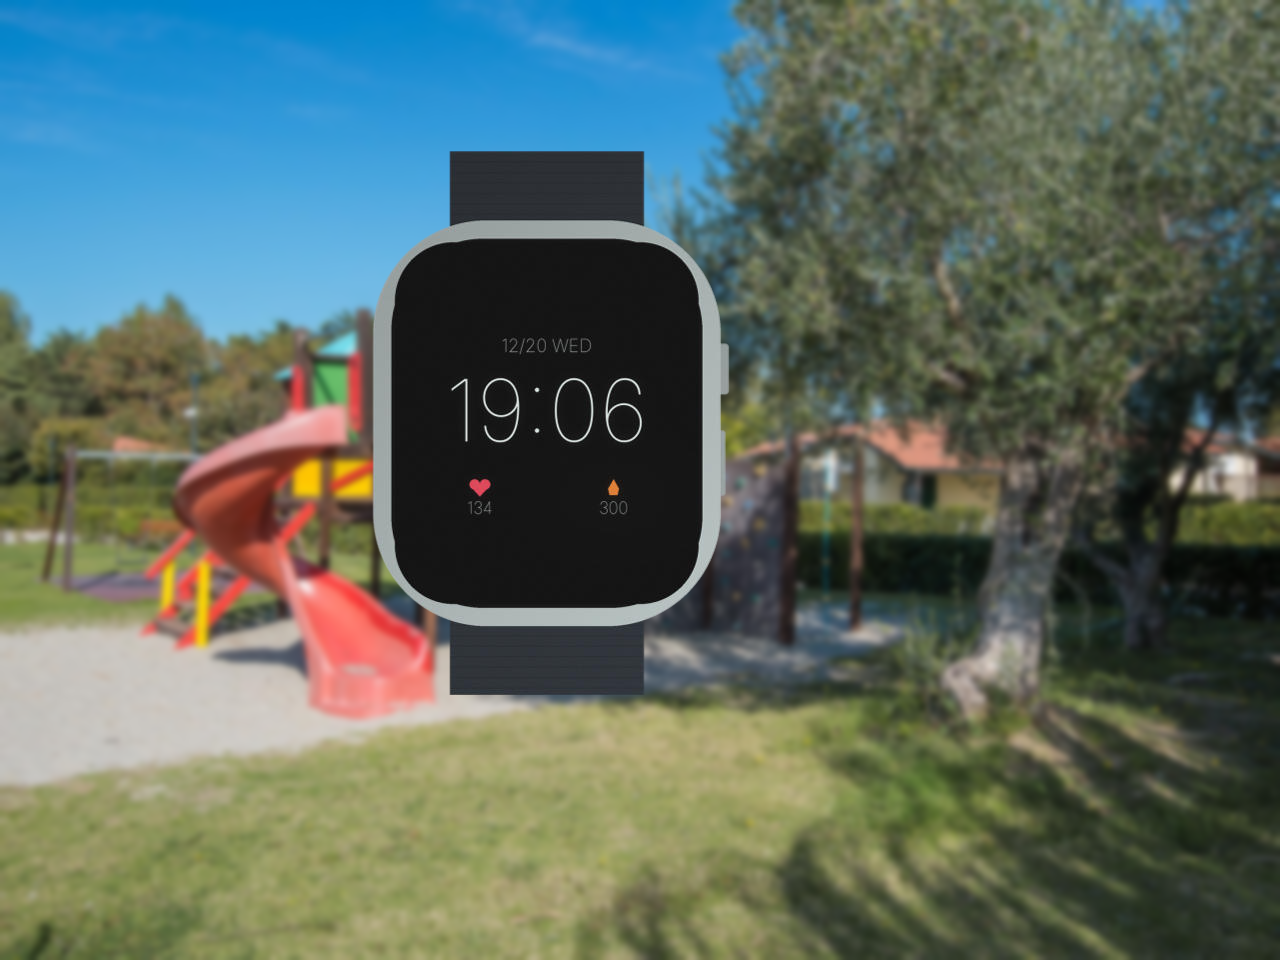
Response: 19:06
